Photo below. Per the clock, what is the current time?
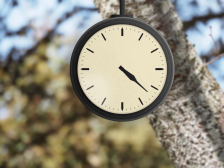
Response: 4:22
